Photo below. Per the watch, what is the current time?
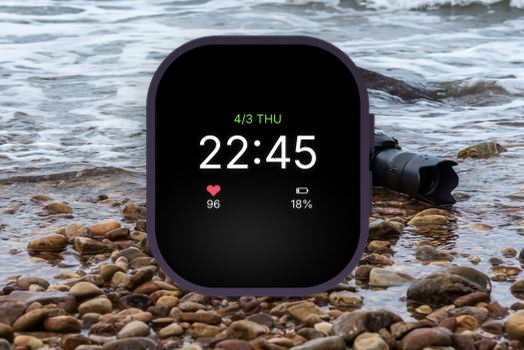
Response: 22:45
